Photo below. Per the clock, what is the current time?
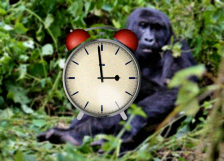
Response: 2:59
